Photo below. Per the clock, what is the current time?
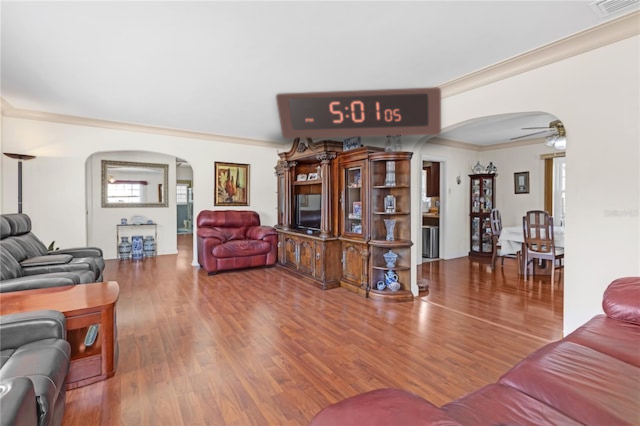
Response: 5:01:05
